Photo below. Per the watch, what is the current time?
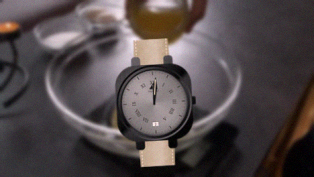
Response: 12:01
